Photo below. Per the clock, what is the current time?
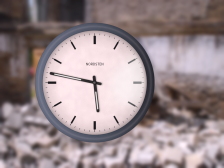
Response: 5:47
